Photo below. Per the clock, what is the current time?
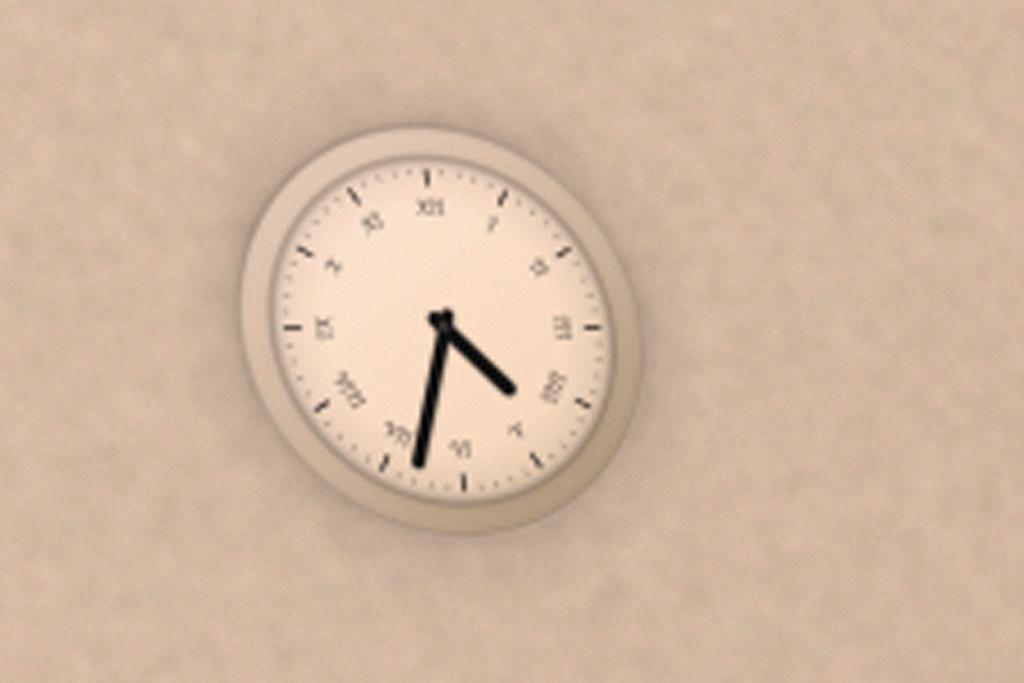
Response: 4:33
